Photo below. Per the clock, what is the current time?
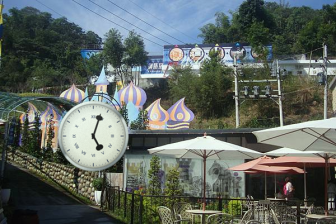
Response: 5:03
